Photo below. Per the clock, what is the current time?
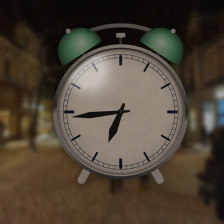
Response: 6:44
